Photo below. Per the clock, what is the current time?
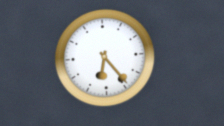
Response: 6:24
